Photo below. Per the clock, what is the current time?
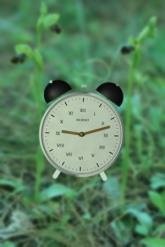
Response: 9:12
